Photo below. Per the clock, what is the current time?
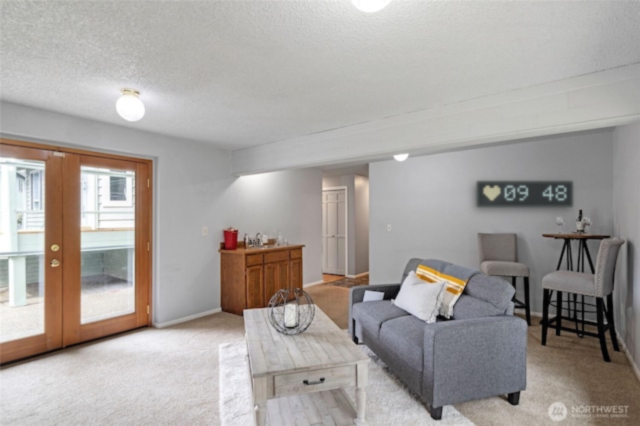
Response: 9:48
